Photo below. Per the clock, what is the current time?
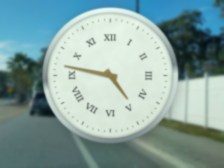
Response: 4:47
